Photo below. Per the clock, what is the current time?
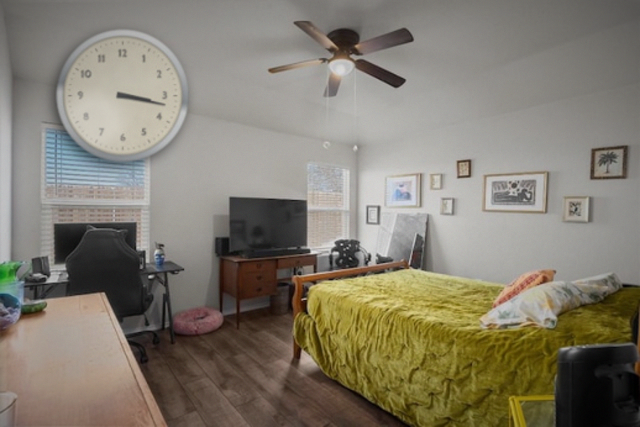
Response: 3:17
